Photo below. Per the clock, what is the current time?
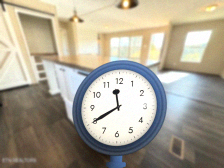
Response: 11:40
